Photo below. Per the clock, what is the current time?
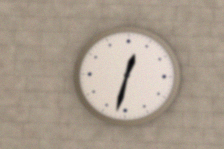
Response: 12:32
